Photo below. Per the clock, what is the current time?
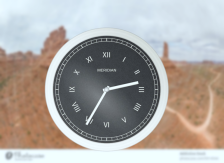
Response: 2:35
